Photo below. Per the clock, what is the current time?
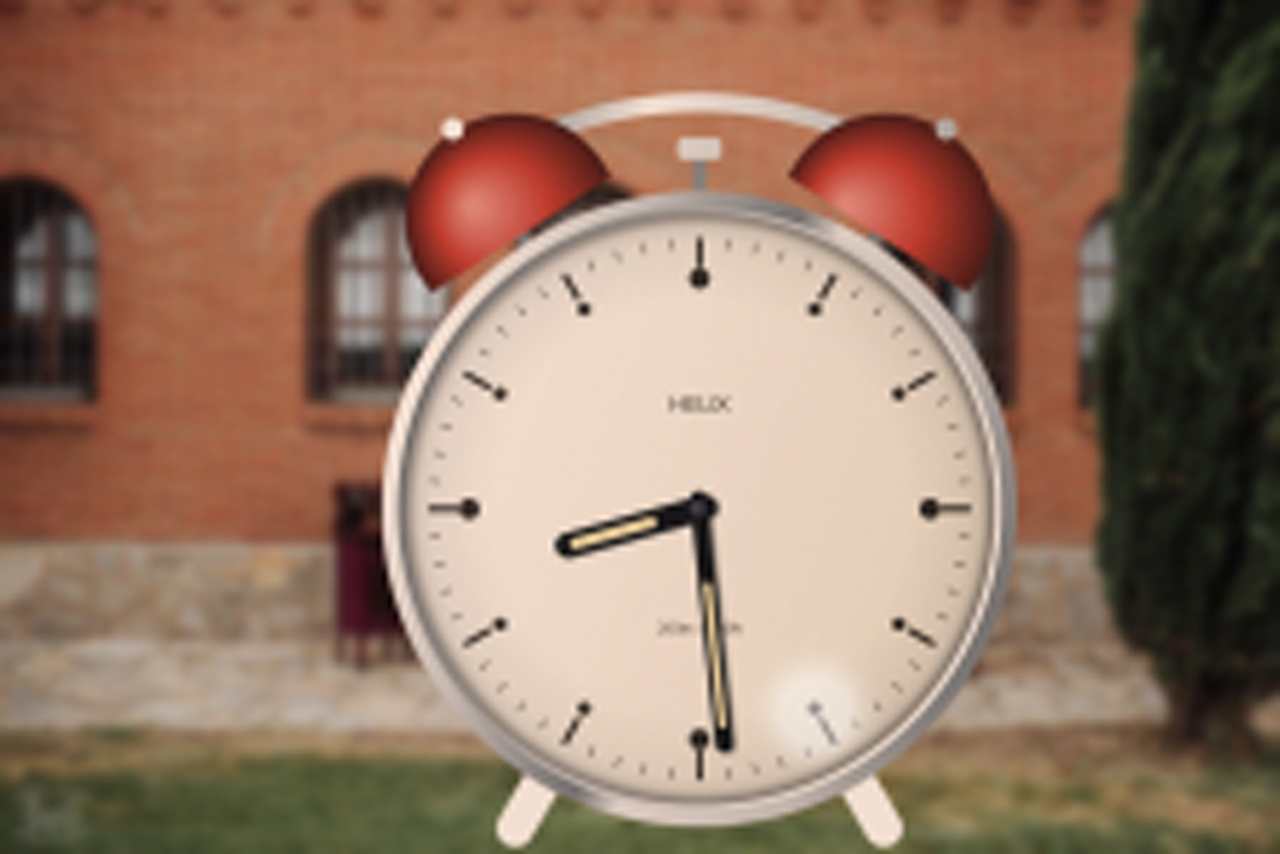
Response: 8:29
